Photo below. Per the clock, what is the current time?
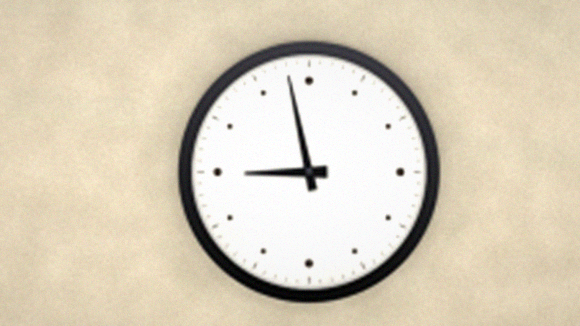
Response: 8:58
